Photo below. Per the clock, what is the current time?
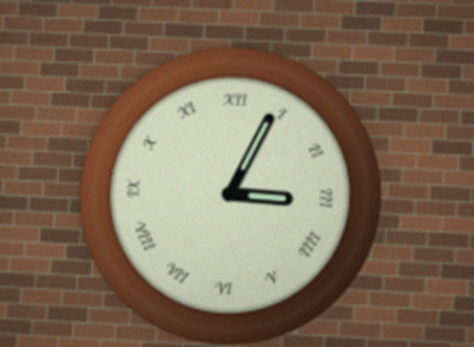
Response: 3:04
